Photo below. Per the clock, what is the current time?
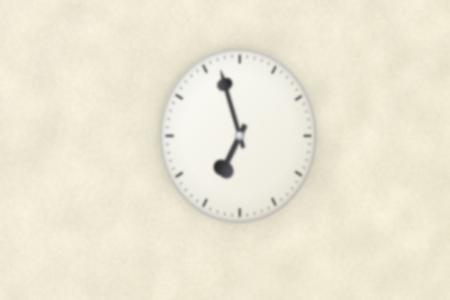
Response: 6:57
